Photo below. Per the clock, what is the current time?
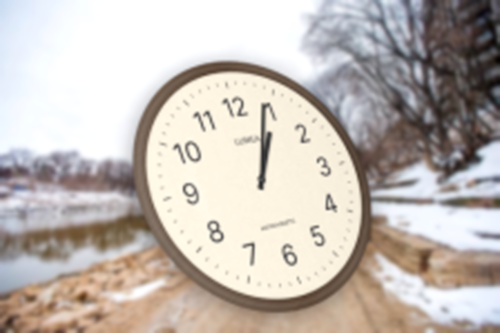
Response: 1:04
